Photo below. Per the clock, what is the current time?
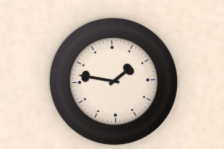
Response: 1:47
